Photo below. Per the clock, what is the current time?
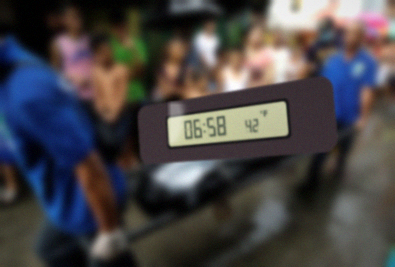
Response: 6:58
